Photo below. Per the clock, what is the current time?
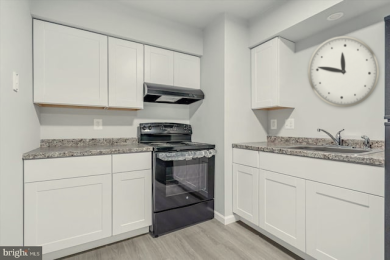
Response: 11:46
